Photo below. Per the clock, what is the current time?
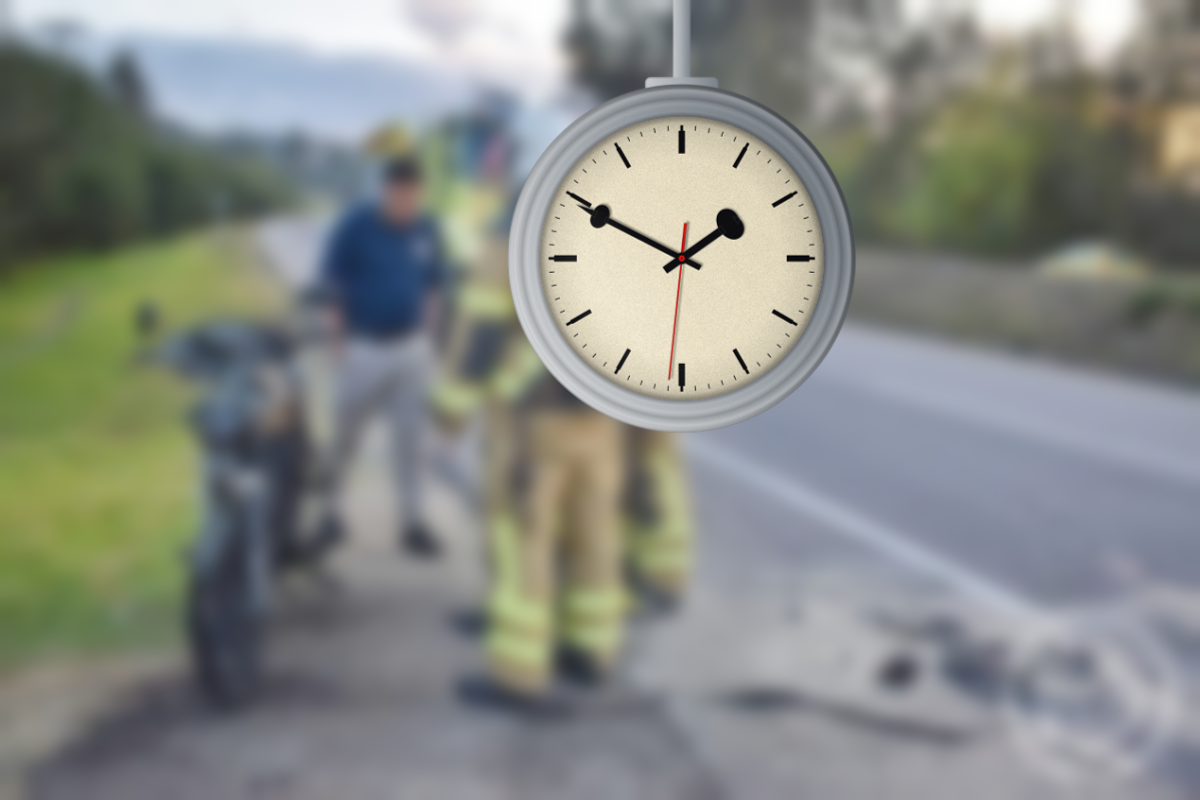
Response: 1:49:31
